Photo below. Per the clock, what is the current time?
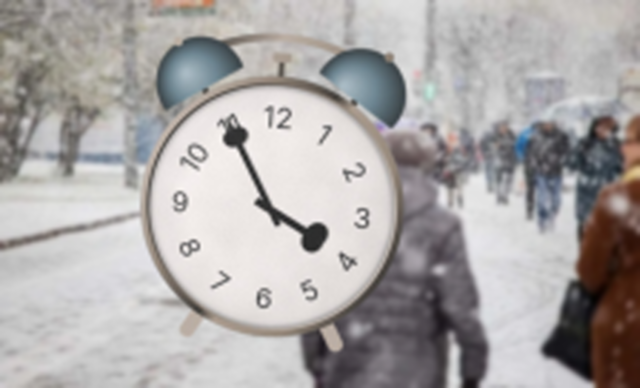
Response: 3:55
